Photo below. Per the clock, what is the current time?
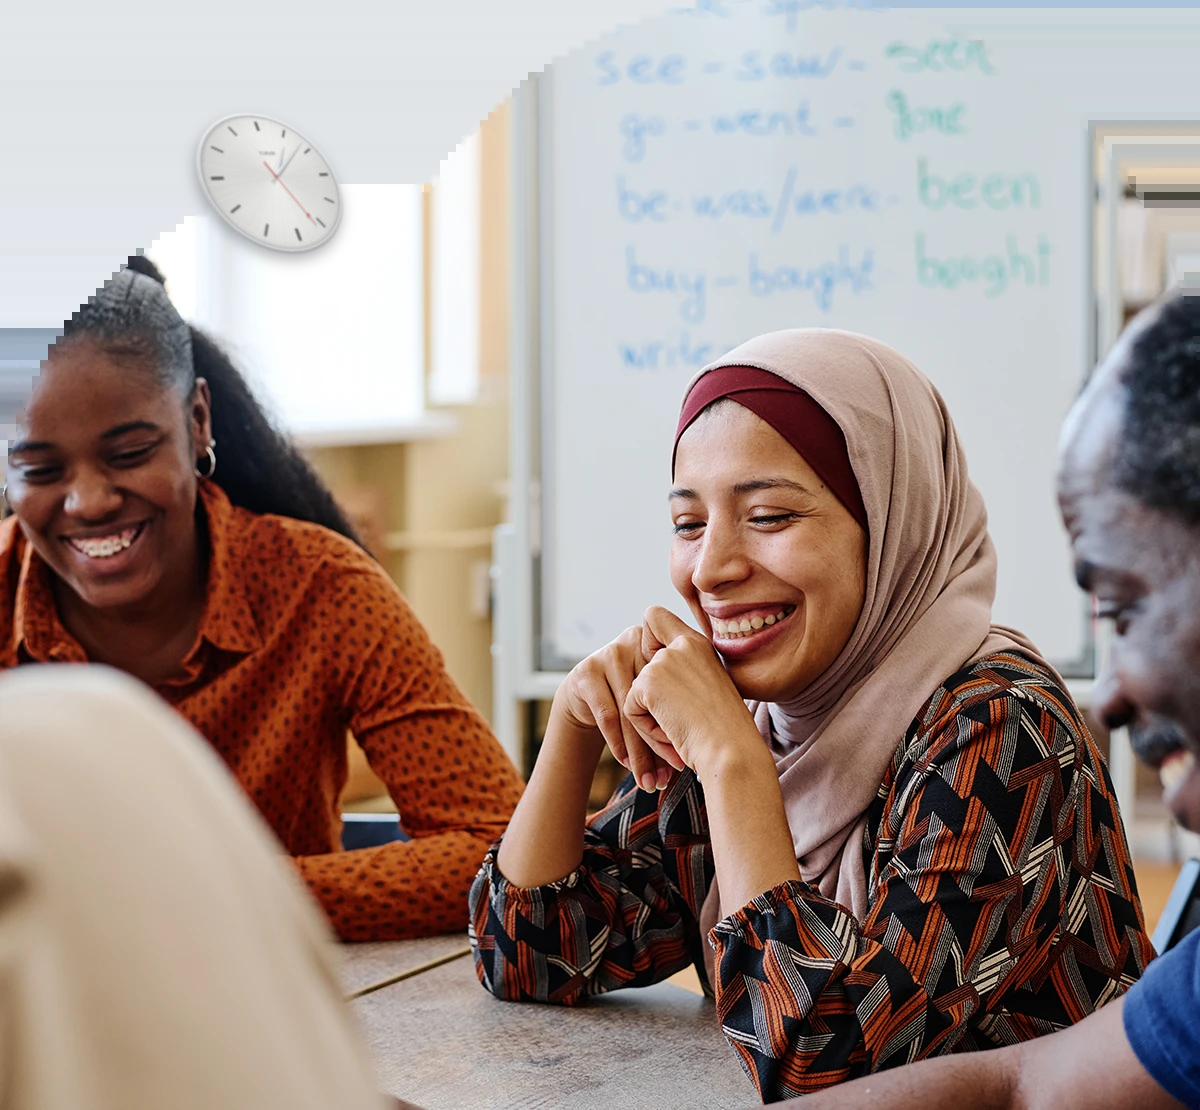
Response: 1:08:26
